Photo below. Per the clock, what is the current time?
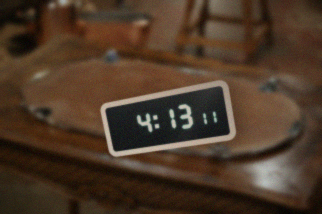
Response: 4:13:11
